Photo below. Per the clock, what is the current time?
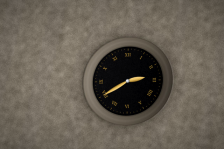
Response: 2:40
